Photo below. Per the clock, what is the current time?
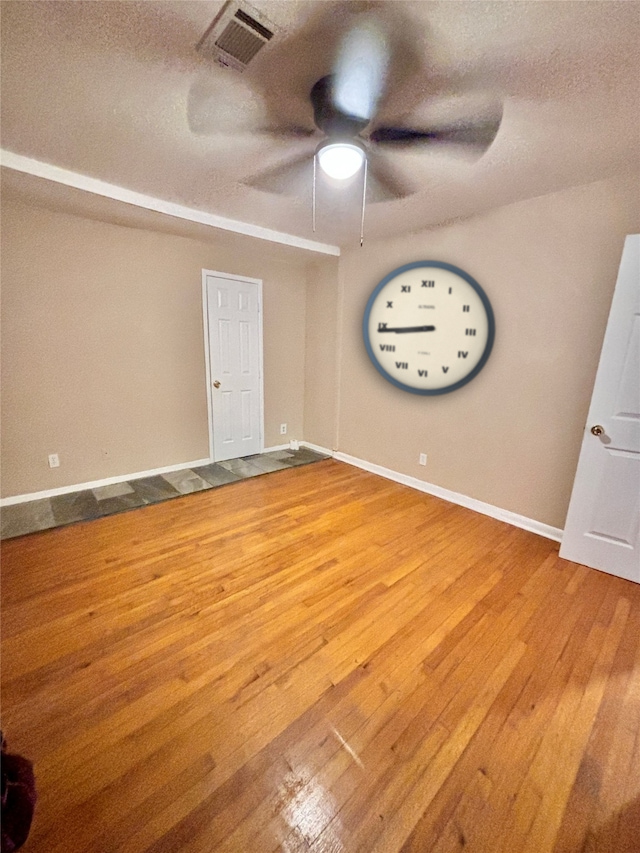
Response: 8:44
